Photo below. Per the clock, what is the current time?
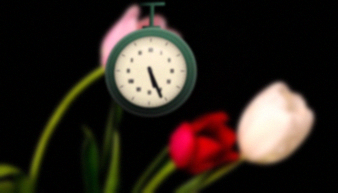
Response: 5:26
